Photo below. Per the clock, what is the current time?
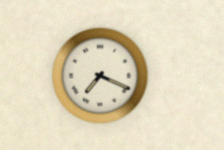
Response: 7:19
